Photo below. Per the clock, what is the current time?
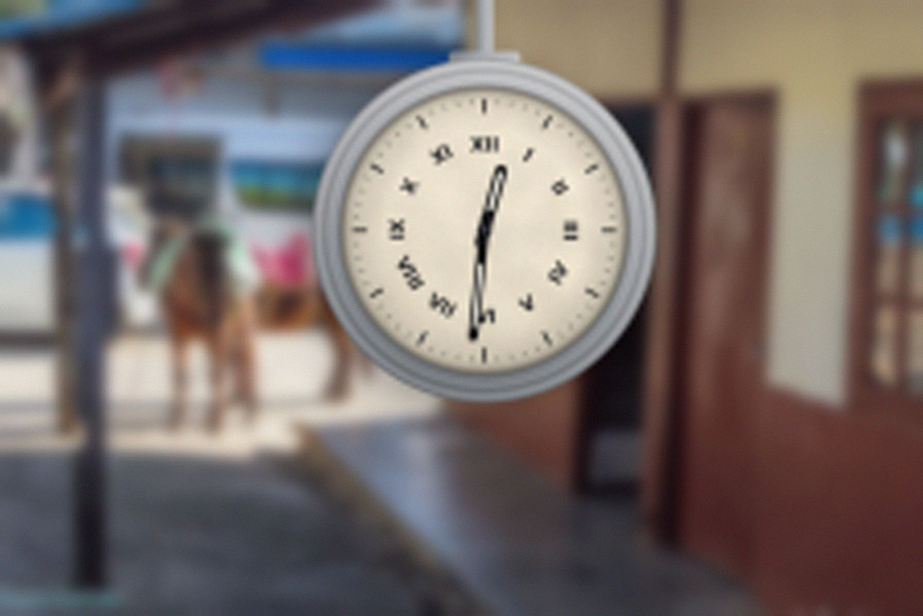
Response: 12:31
